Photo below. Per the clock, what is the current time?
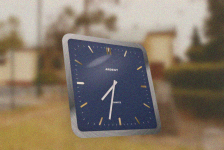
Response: 7:33
